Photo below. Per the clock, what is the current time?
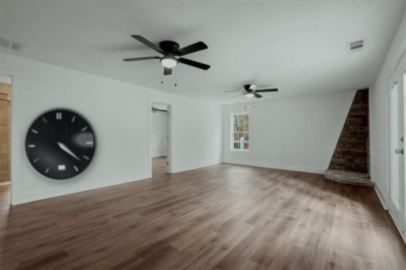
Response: 4:22
